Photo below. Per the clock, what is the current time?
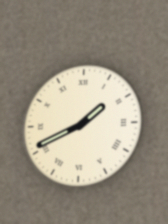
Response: 1:41
